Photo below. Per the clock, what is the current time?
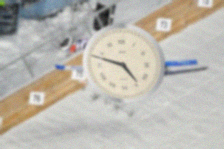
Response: 4:48
